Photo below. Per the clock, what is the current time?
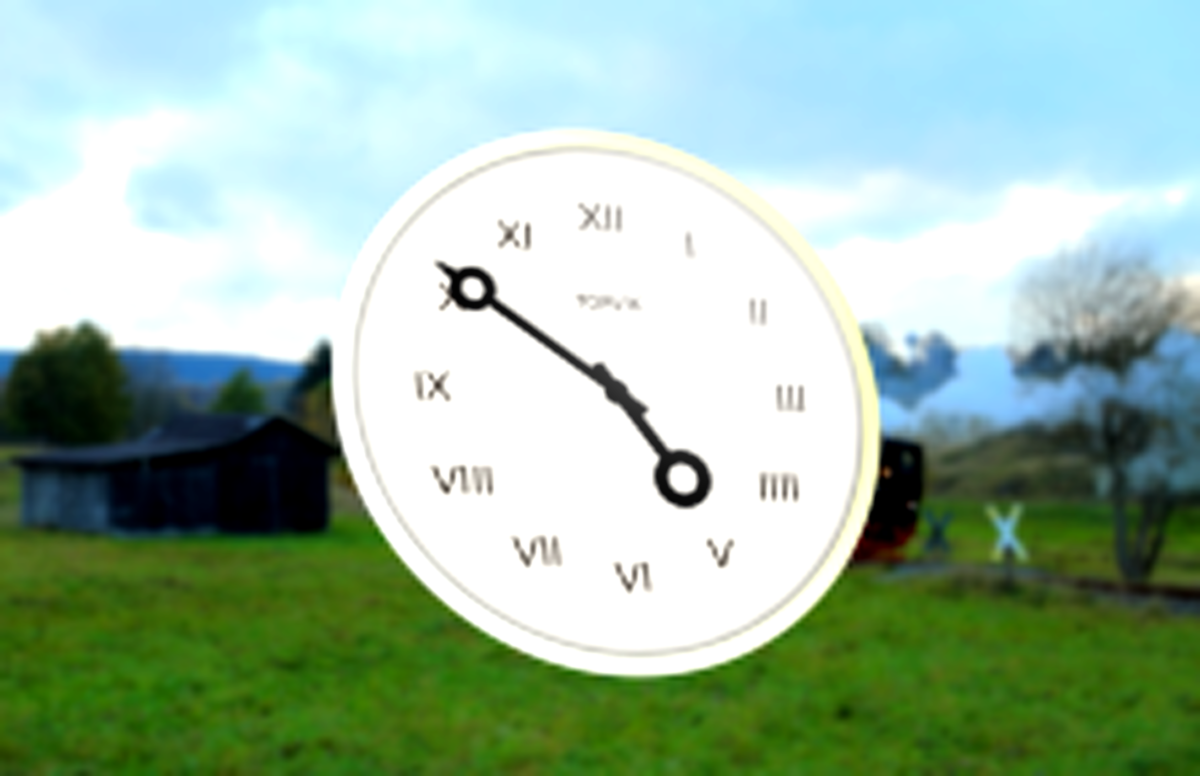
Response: 4:51
